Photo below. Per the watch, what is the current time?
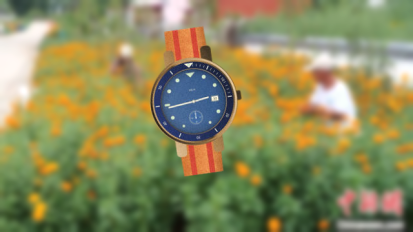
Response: 2:44
